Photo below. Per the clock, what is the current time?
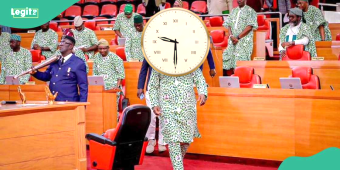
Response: 9:30
